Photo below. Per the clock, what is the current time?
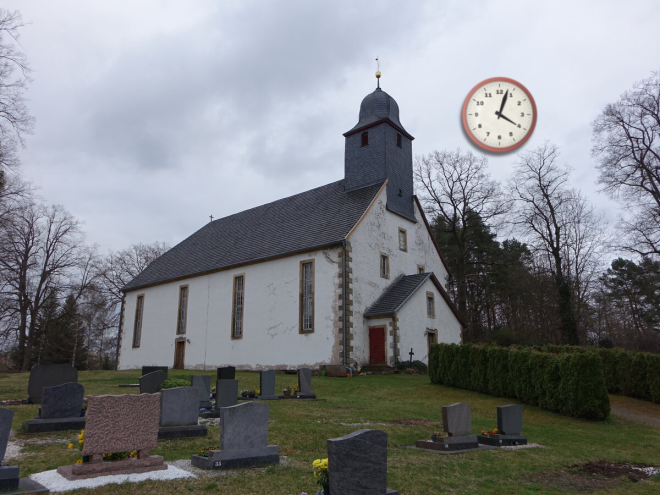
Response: 4:03
